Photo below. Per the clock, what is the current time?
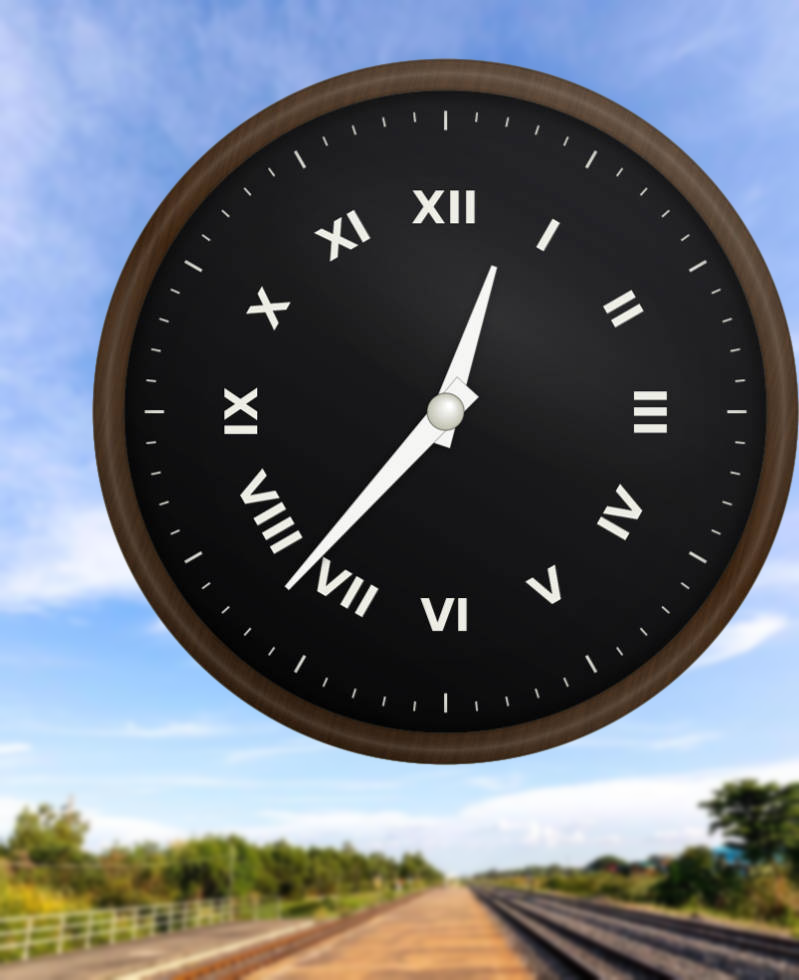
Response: 12:37
